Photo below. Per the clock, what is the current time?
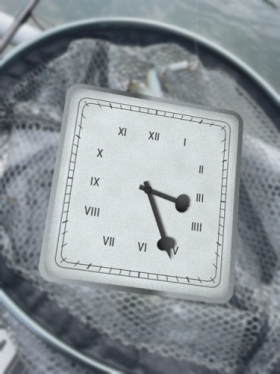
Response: 3:26
